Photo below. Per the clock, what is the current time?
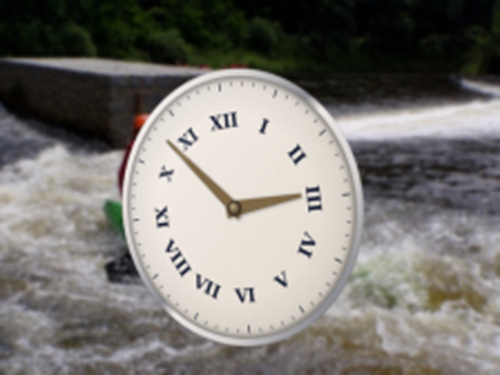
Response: 2:53
